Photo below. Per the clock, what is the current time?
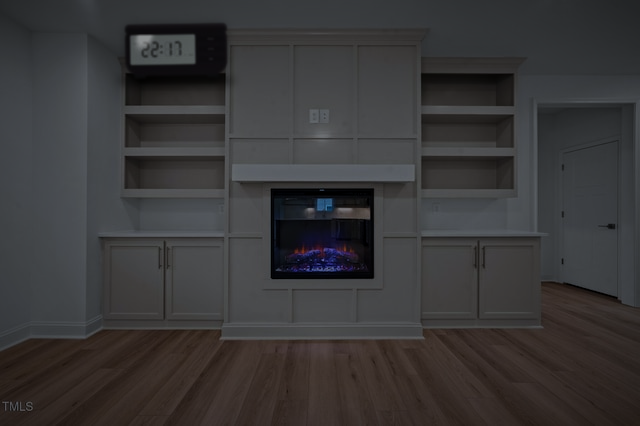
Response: 22:17
